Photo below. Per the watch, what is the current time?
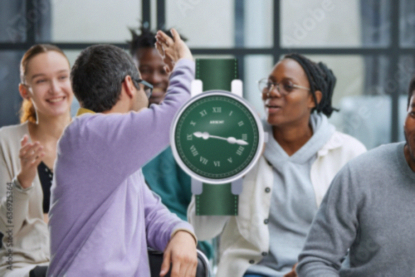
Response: 9:17
